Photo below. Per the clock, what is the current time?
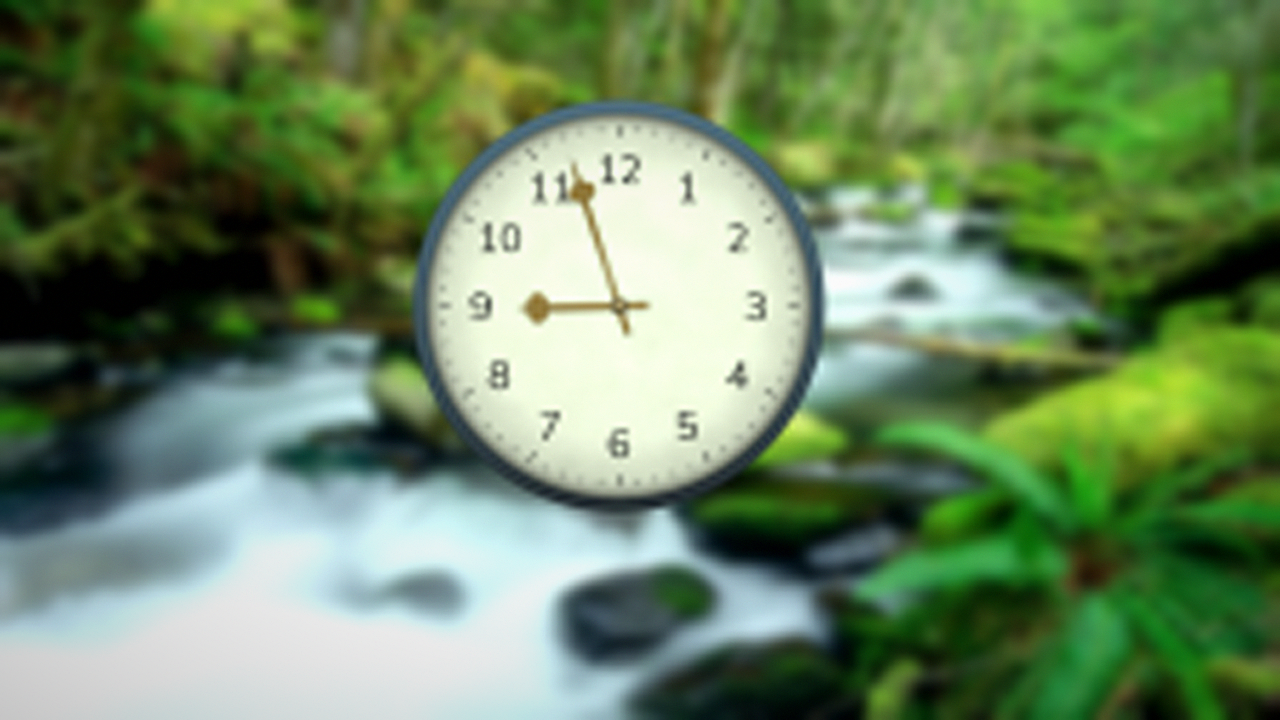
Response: 8:57
